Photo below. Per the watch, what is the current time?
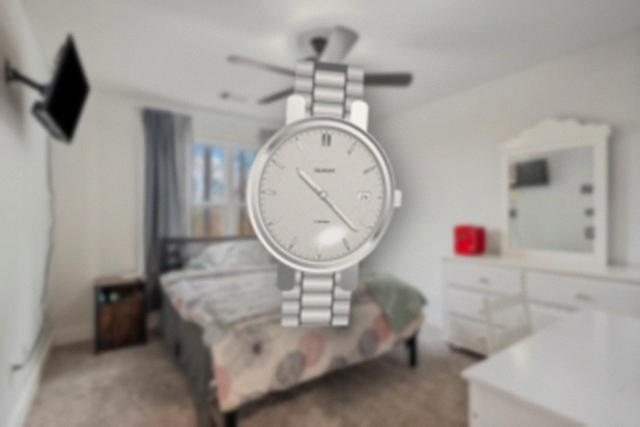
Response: 10:22
